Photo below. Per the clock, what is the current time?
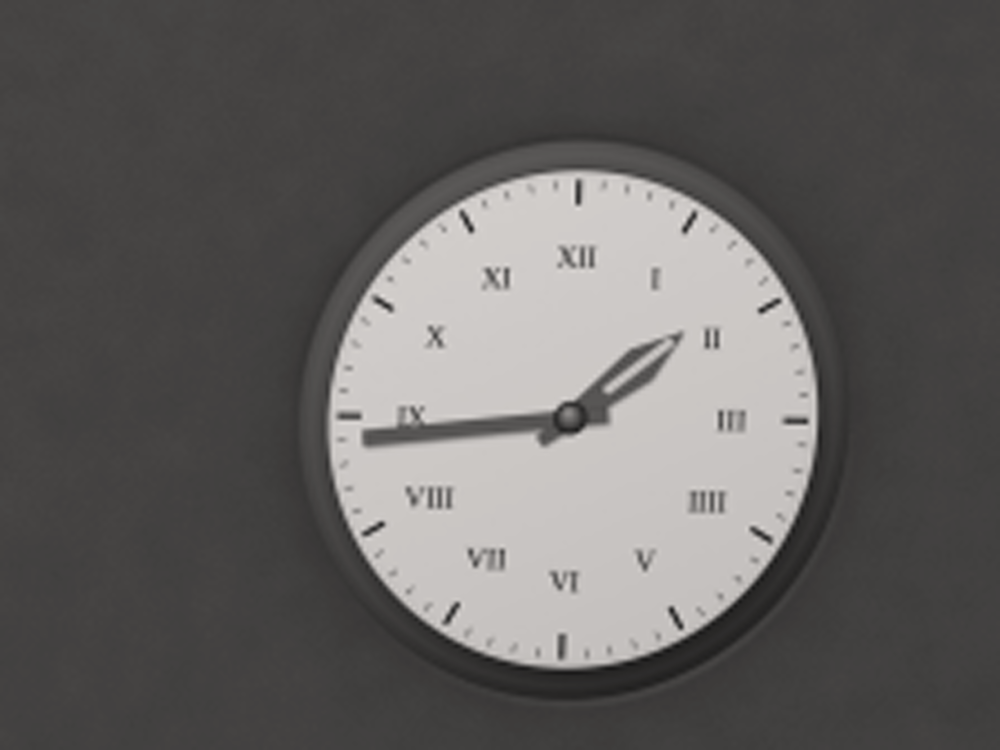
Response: 1:44
